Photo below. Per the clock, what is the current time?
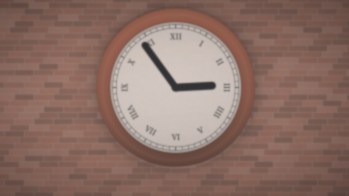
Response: 2:54
